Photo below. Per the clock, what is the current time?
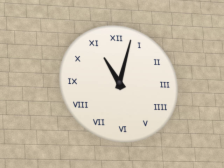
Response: 11:03
